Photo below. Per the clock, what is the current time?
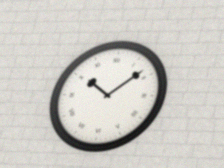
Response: 10:08
